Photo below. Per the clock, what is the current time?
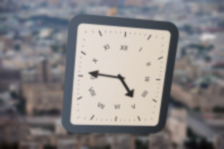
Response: 4:46
